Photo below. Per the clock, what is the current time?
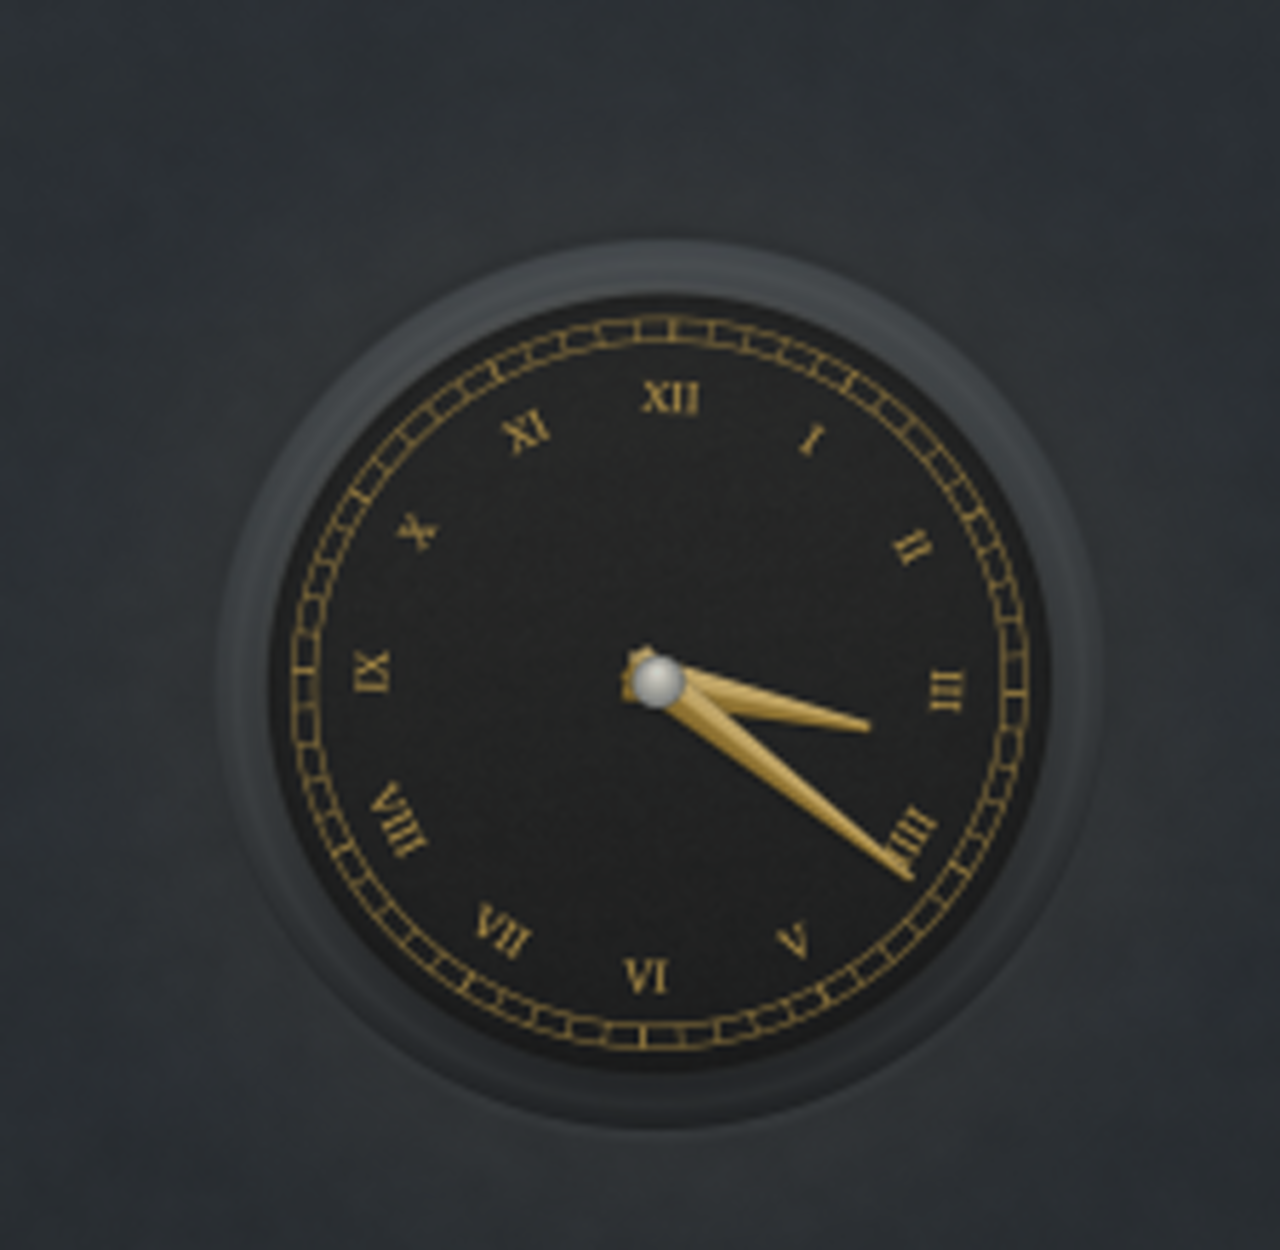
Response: 3:21
